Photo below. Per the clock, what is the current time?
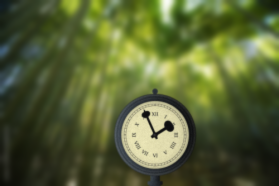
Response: 1:56
